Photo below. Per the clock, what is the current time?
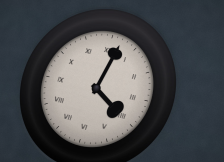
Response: 4:02
